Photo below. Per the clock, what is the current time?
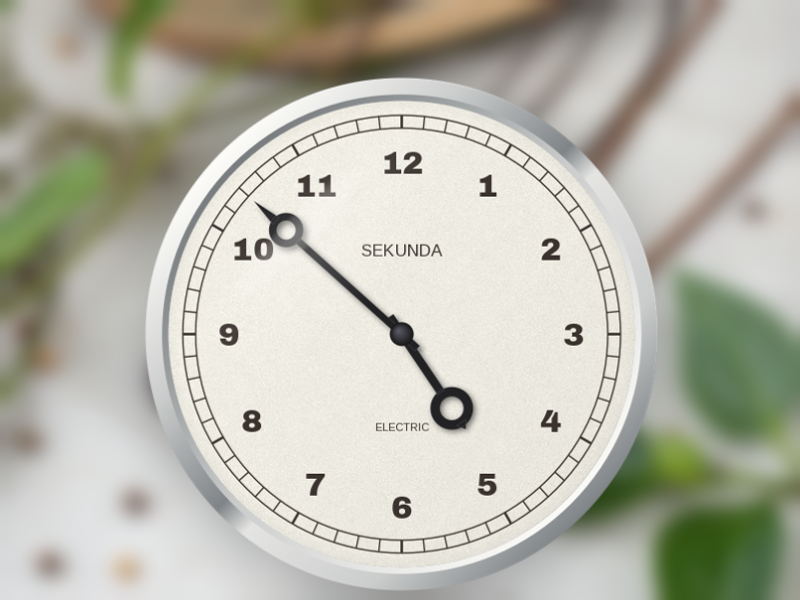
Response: 4:52
